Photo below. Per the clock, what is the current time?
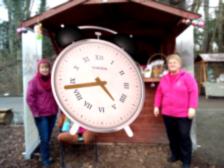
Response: 4:43
